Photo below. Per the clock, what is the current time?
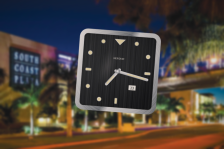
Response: 7:17
